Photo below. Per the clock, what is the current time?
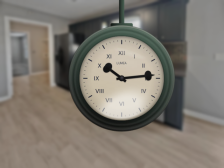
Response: 10:14
